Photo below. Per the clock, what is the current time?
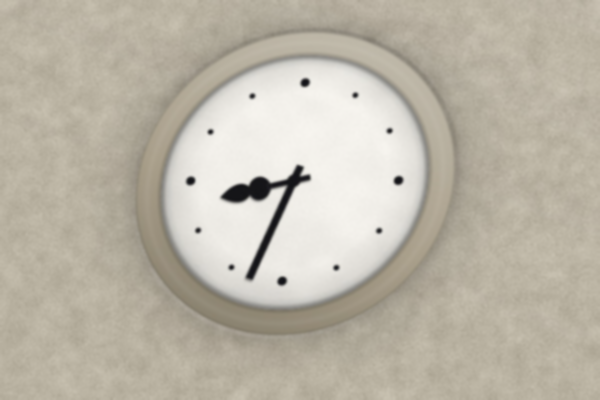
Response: 8:33
